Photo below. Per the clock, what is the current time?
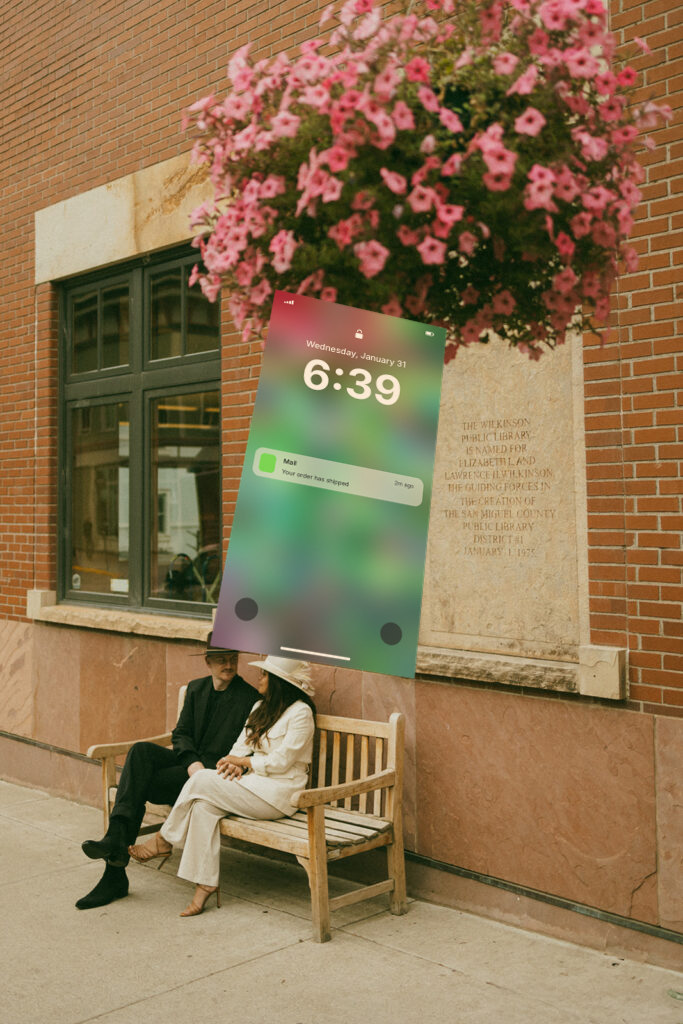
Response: 6:39
